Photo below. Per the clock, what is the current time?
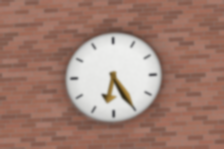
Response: 6:25
